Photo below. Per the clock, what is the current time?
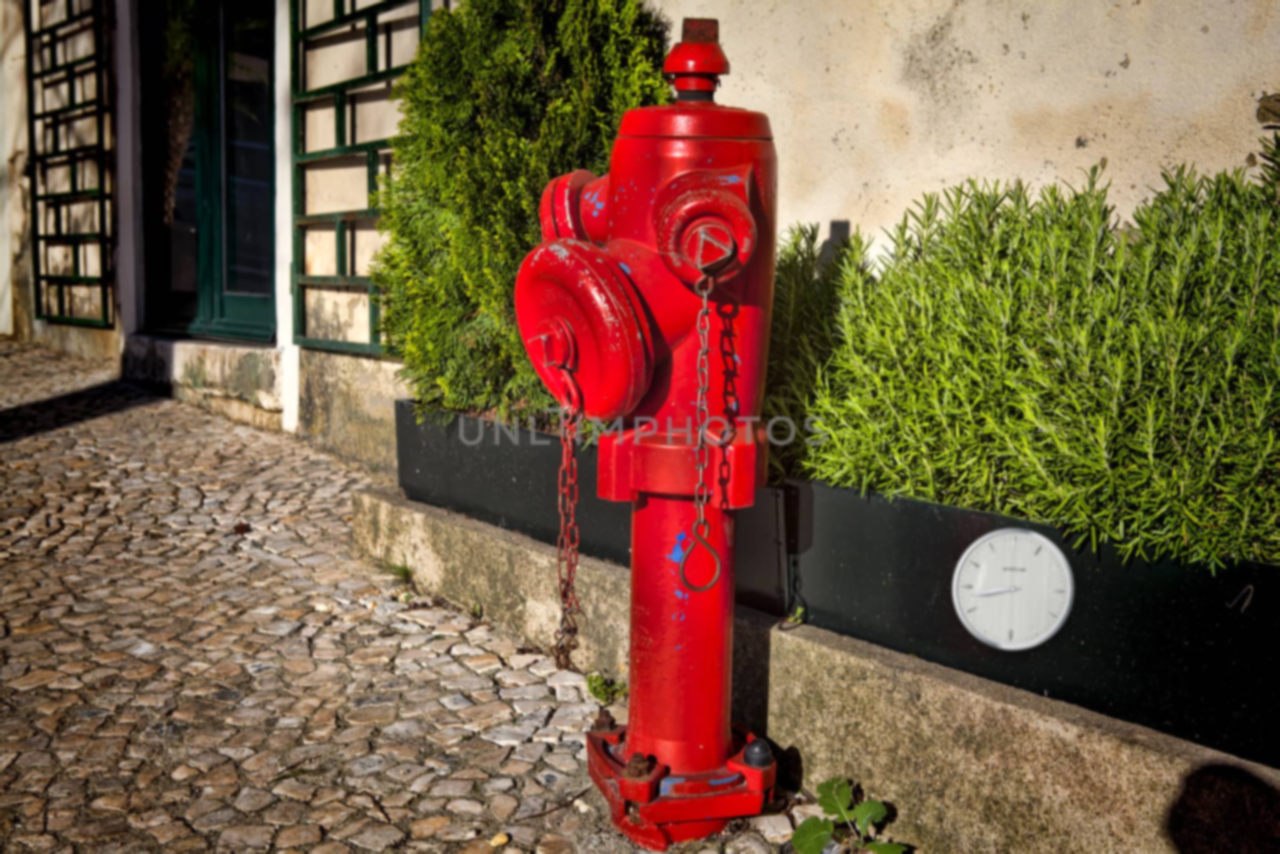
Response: 8:43
